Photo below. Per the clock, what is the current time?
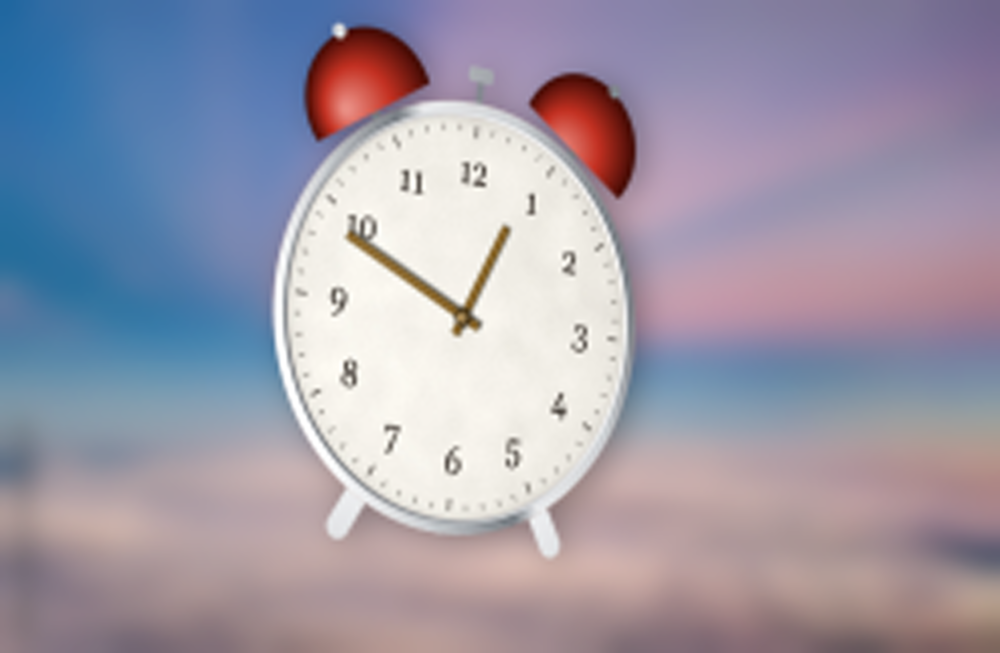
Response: 12:49
